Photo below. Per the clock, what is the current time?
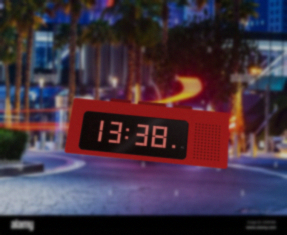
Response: 13:38
